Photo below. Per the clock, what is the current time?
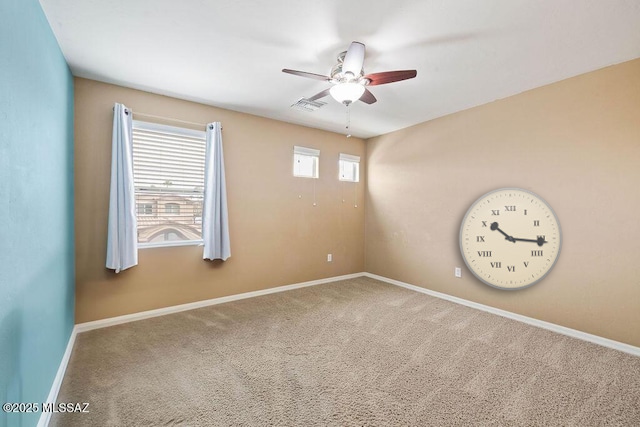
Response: 10:16
